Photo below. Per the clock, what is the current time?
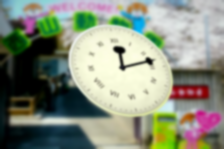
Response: 12:13
